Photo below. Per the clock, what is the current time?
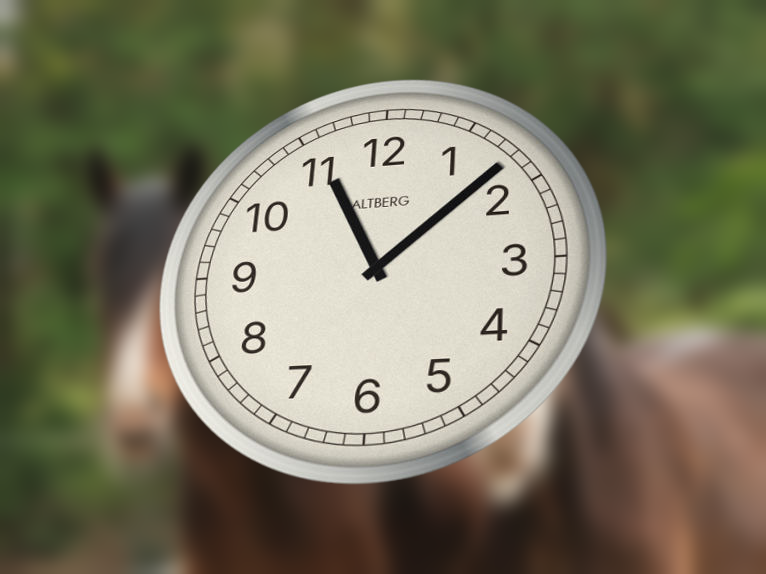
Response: 11:08
